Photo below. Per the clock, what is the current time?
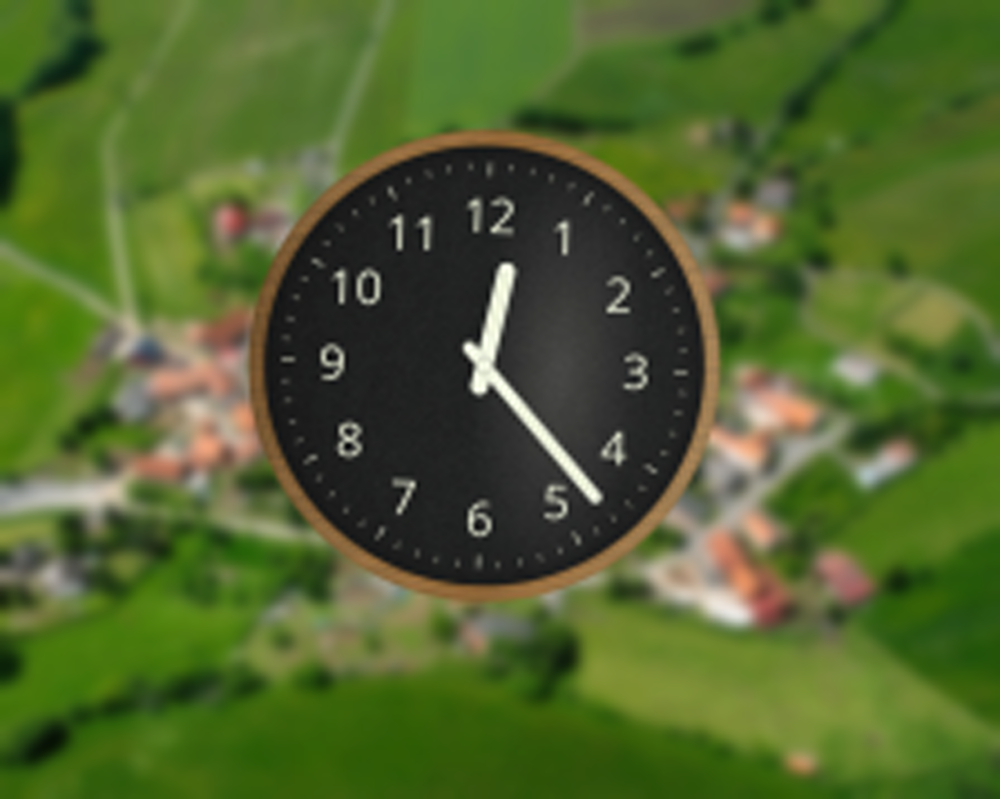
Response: 12:23
